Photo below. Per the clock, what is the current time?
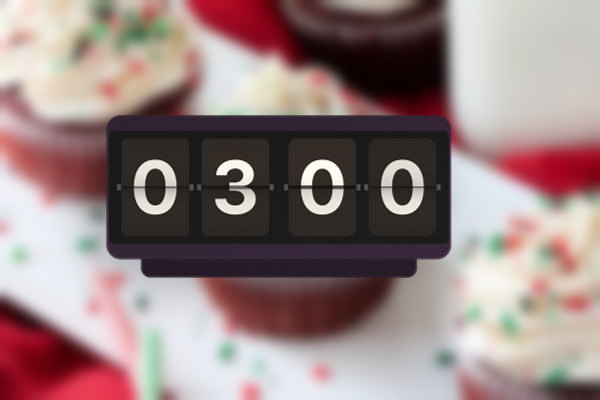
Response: 3:00
